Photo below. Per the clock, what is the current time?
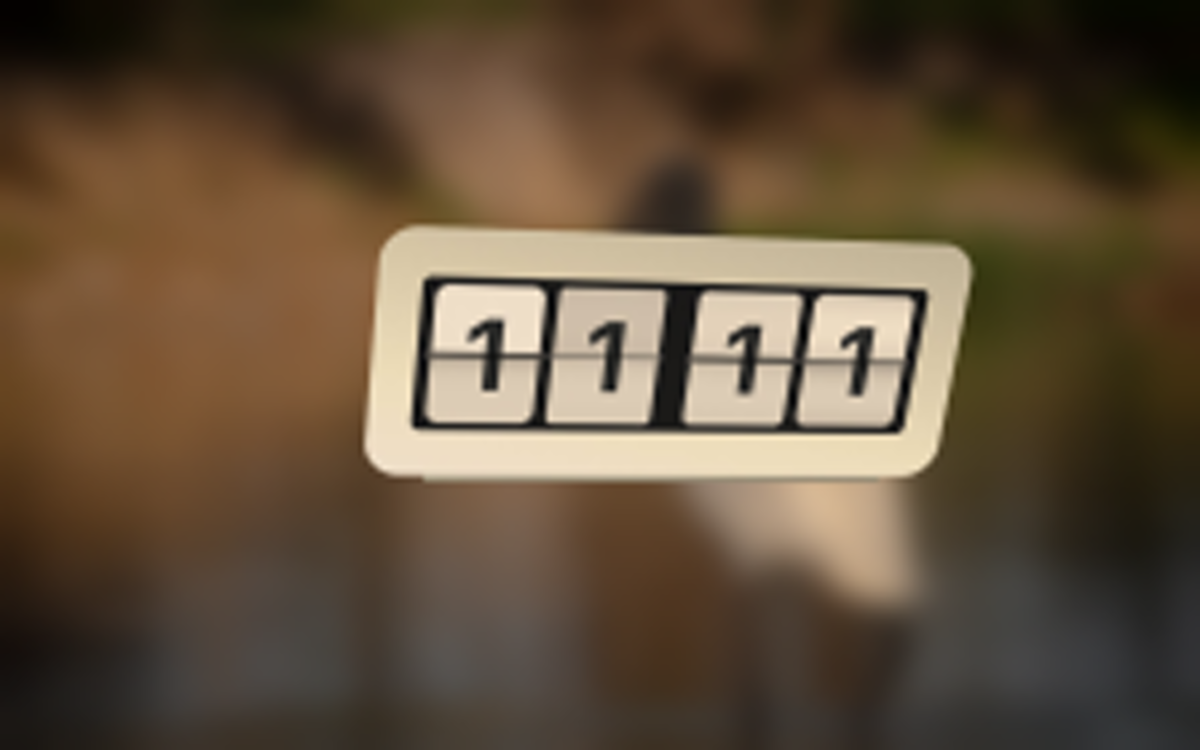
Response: 11:11
